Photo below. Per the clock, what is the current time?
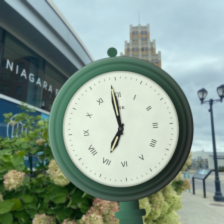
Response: 6:59
